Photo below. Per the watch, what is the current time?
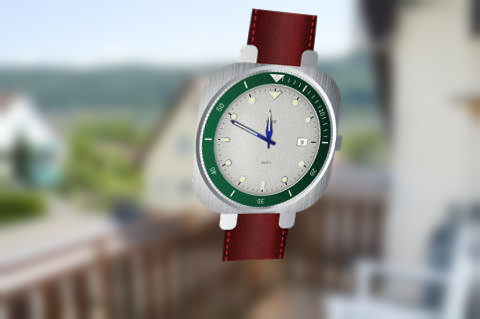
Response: 11:49
